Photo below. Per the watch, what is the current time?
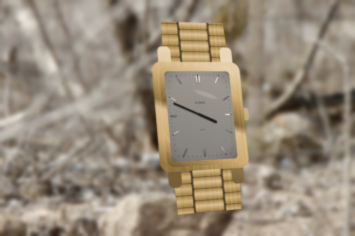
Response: 3:49
